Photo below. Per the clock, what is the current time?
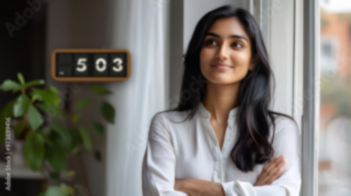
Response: 5:03
